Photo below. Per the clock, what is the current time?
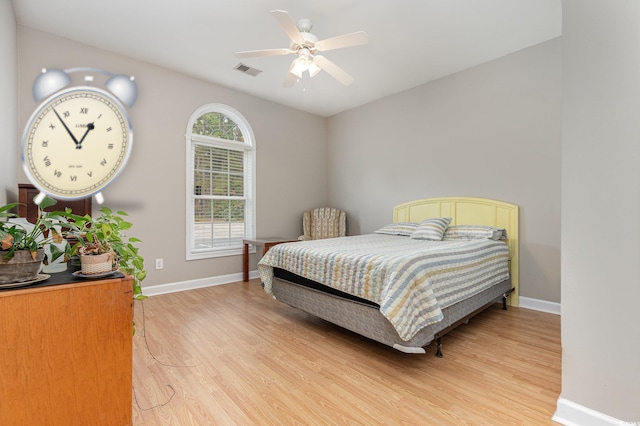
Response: 12:53
